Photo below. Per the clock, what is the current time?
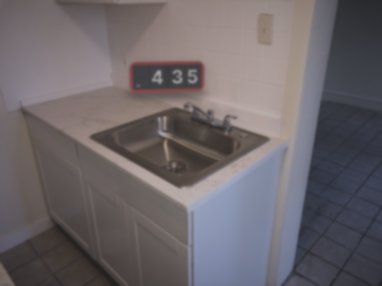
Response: 4:35
